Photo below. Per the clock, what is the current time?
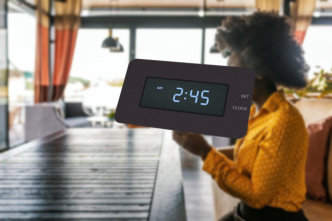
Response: 2:45
